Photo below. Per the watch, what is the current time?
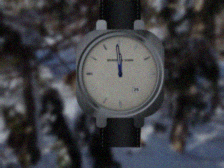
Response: 11:59
